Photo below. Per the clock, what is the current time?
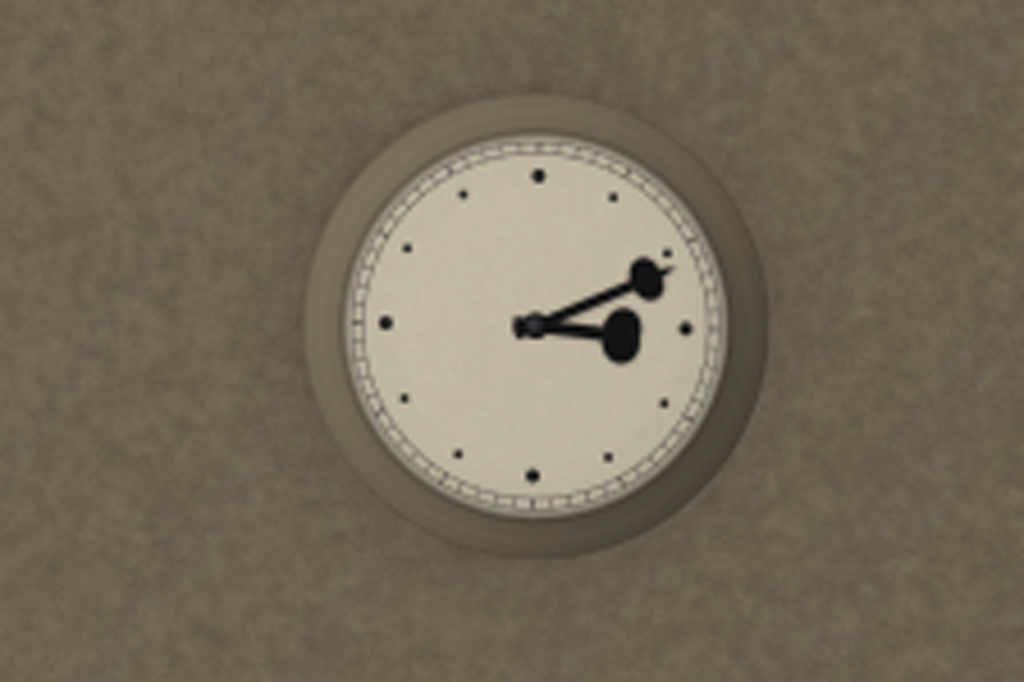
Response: 3:11
